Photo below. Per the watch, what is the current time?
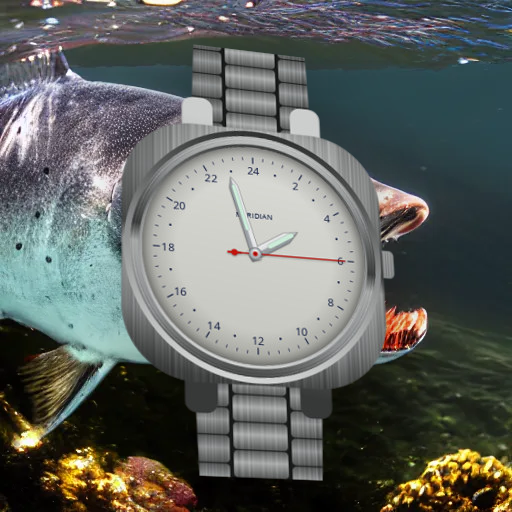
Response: 3:57:15
